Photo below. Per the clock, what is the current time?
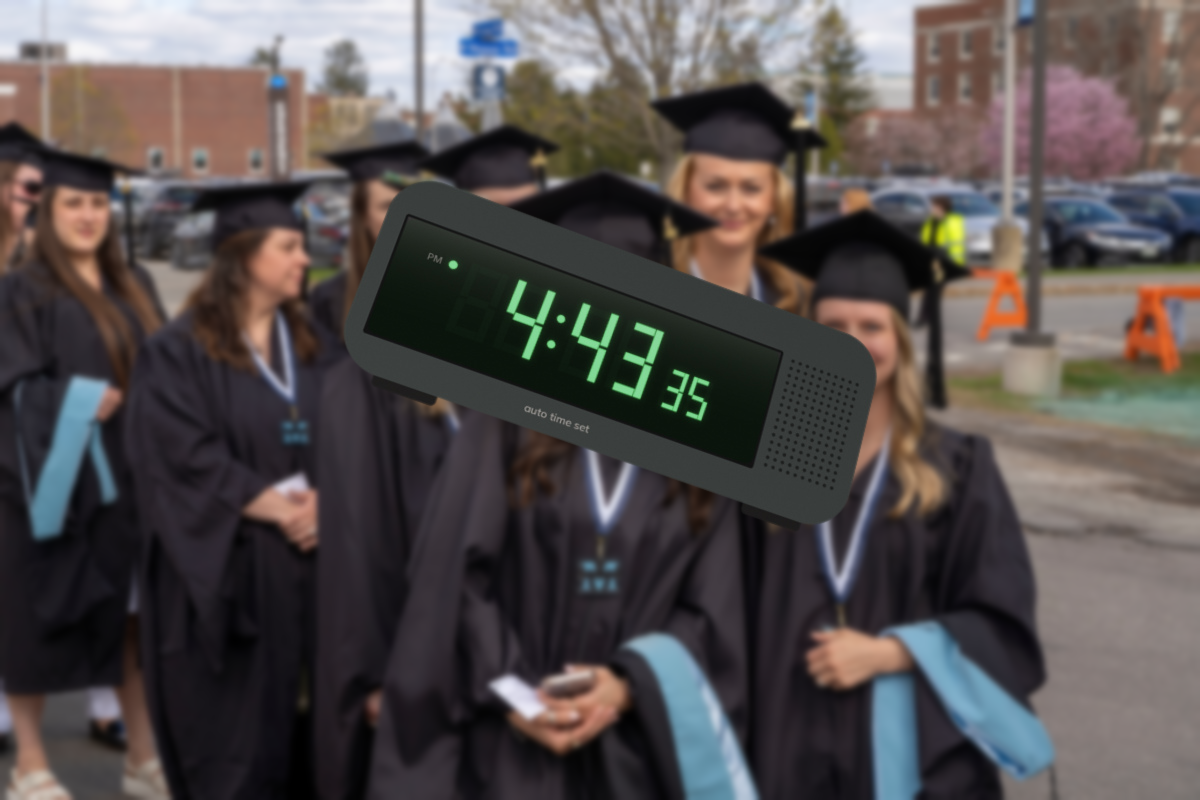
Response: 4:43:35
